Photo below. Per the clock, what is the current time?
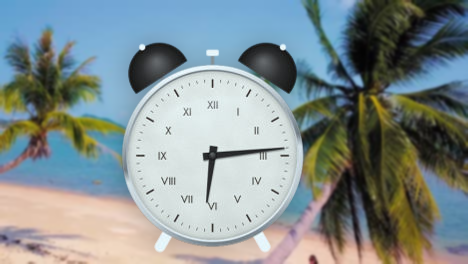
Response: 6:14
